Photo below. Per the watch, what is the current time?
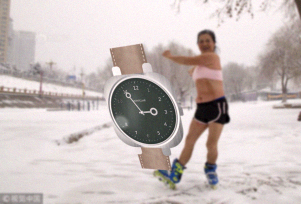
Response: 2:55
